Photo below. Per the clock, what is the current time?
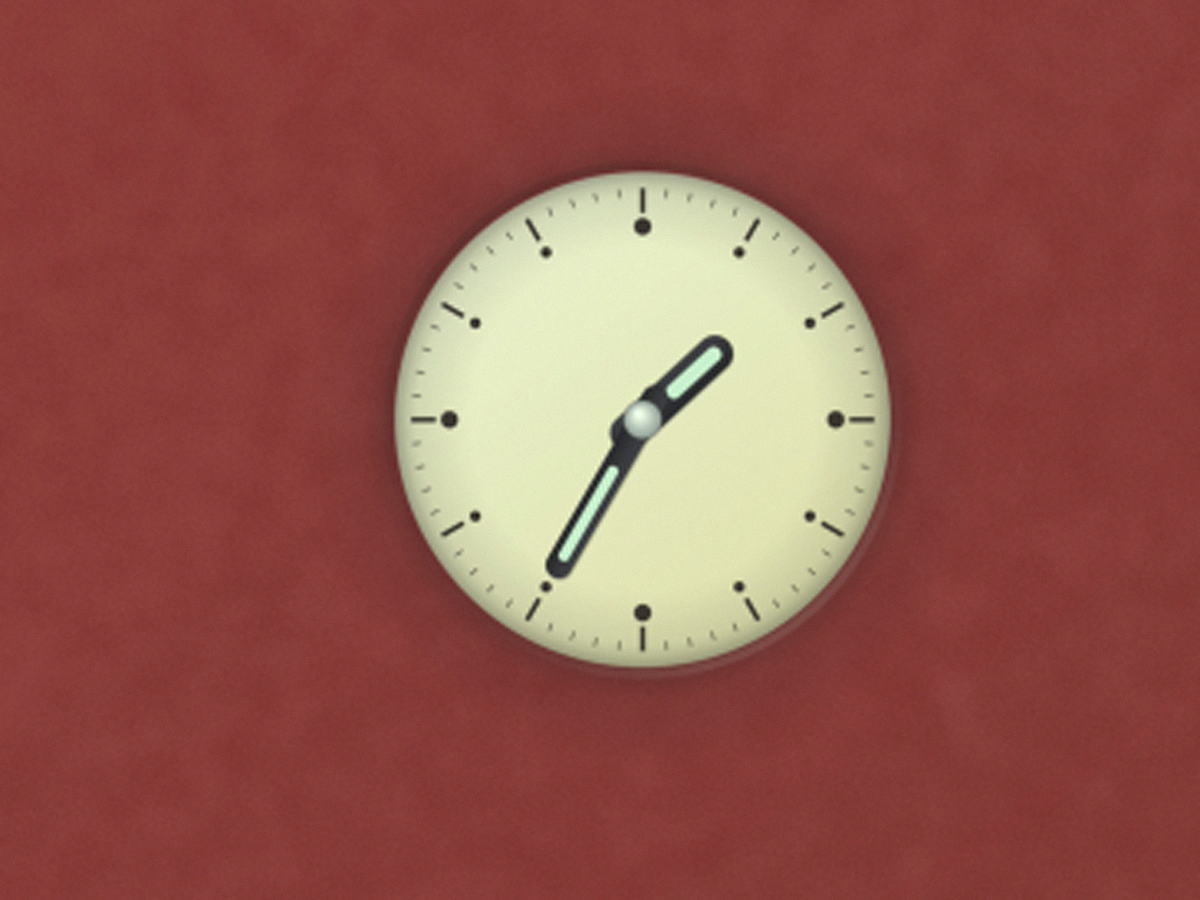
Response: 1:35
